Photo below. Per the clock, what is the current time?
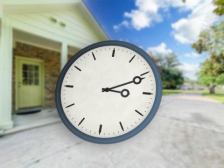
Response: 3:11
